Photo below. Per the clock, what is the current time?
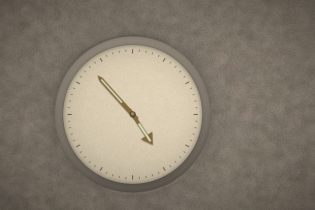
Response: 4:53
